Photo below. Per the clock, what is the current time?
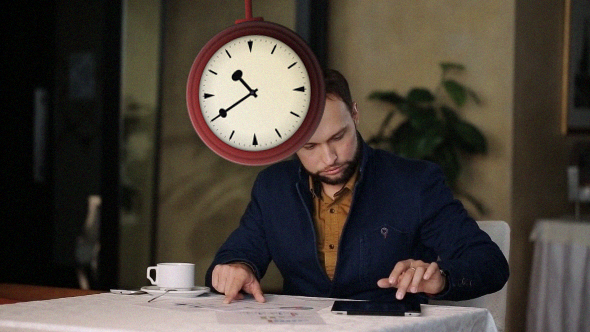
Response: 10:40
